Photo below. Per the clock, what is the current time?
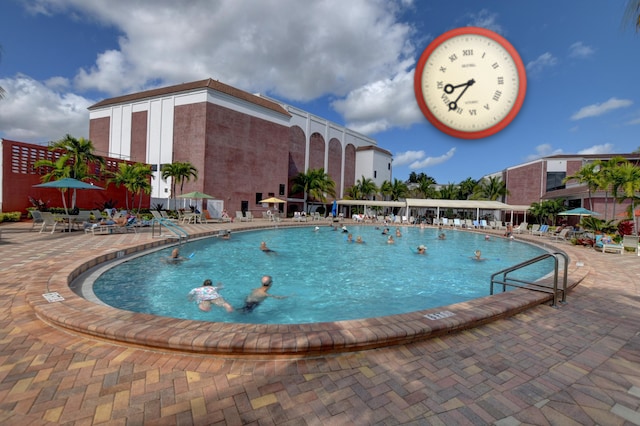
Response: 8:37
